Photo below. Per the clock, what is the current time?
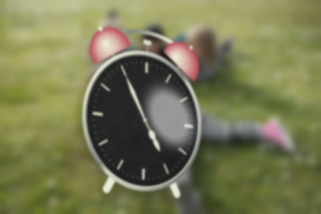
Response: 4:55
